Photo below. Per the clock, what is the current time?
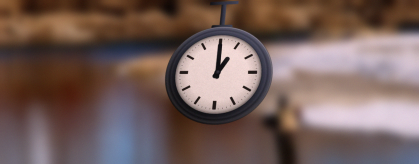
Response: 1:00
